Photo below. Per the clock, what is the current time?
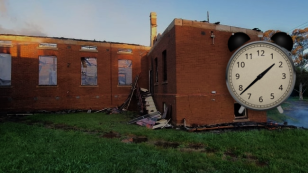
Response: 1:38
